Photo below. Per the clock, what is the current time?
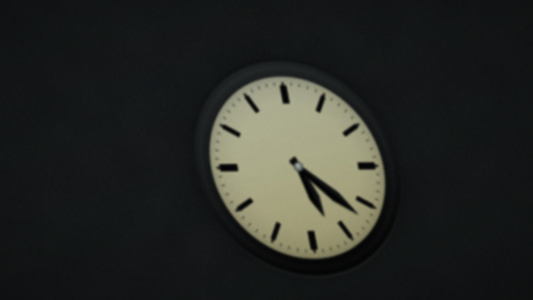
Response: 5:22
